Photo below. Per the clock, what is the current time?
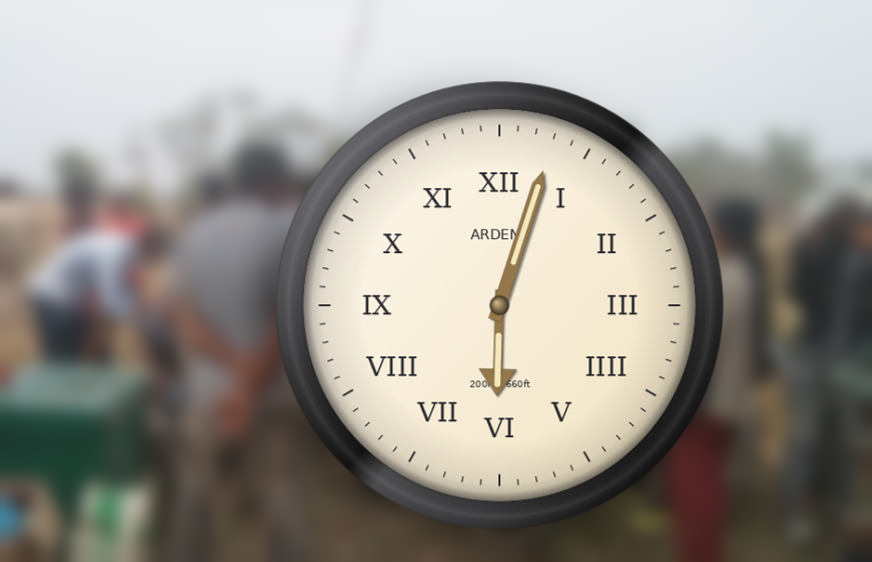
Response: 6:03
